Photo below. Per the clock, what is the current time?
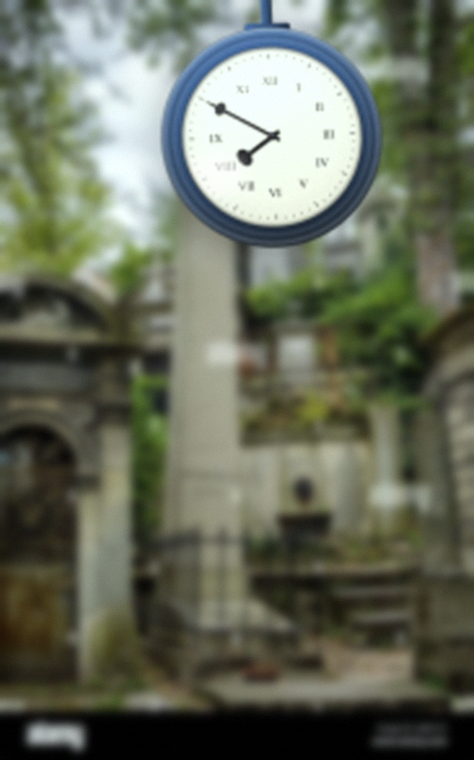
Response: 7:50
